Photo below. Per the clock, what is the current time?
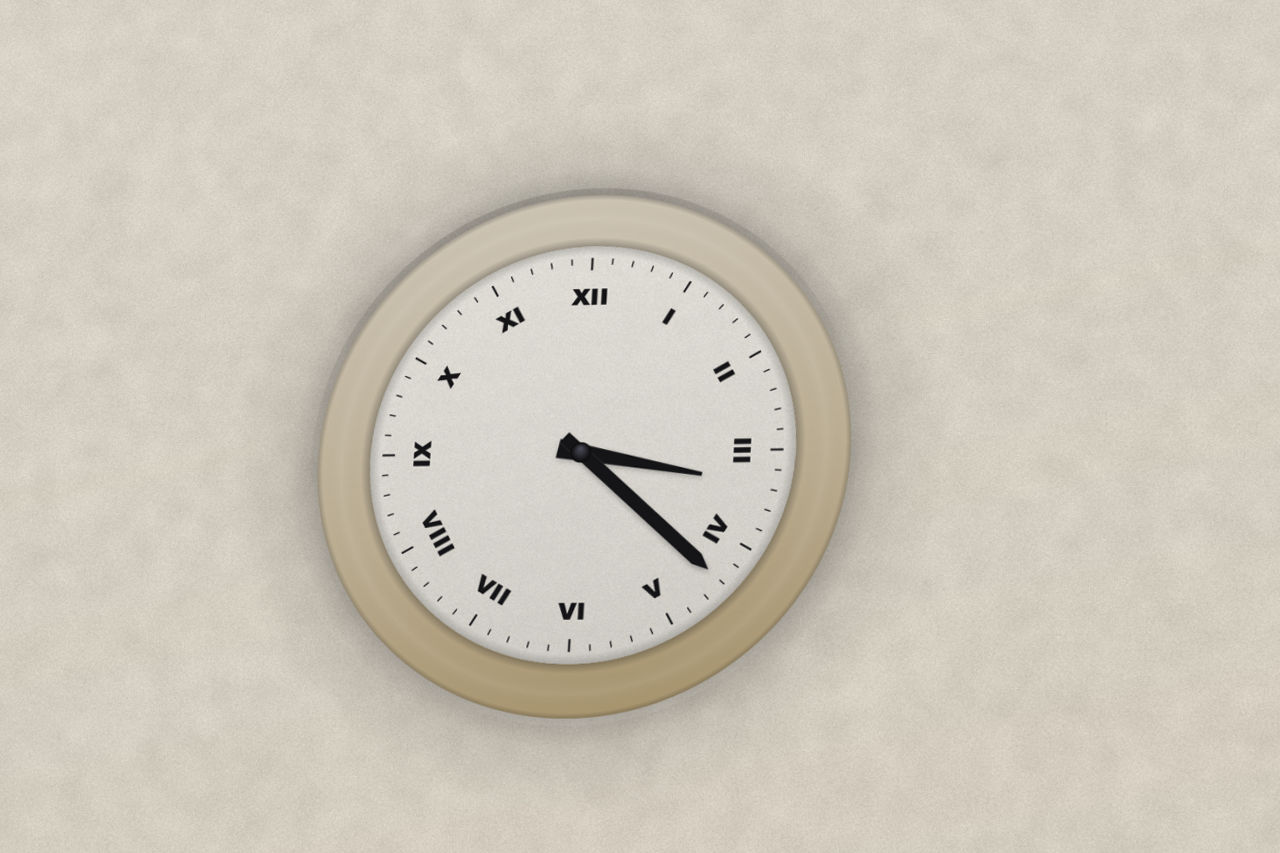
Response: 3:22
